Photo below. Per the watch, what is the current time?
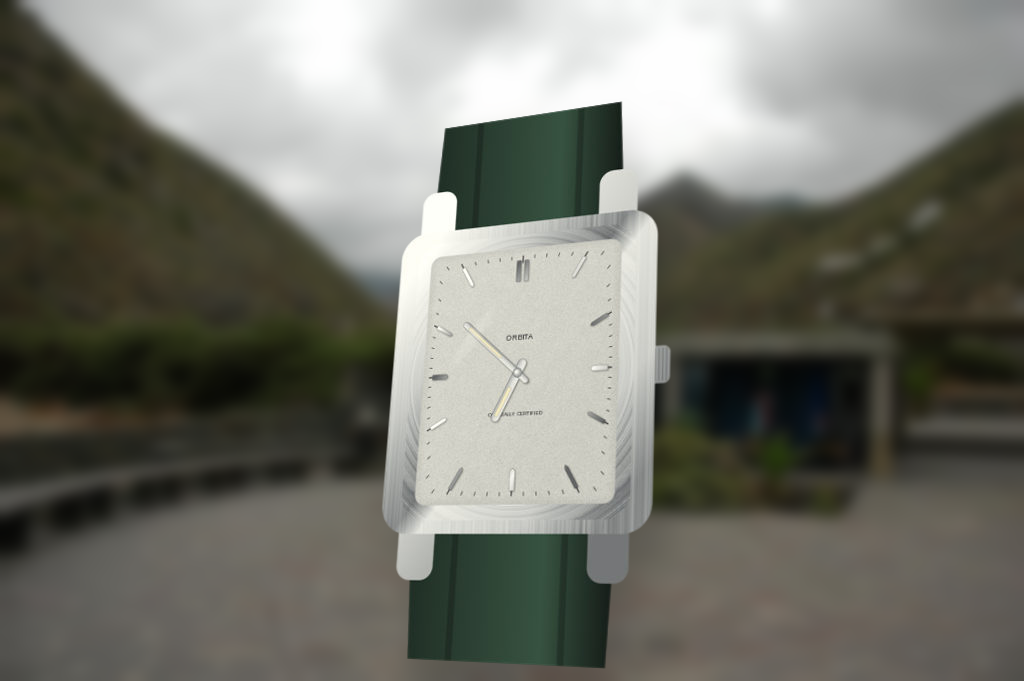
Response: 6:52
